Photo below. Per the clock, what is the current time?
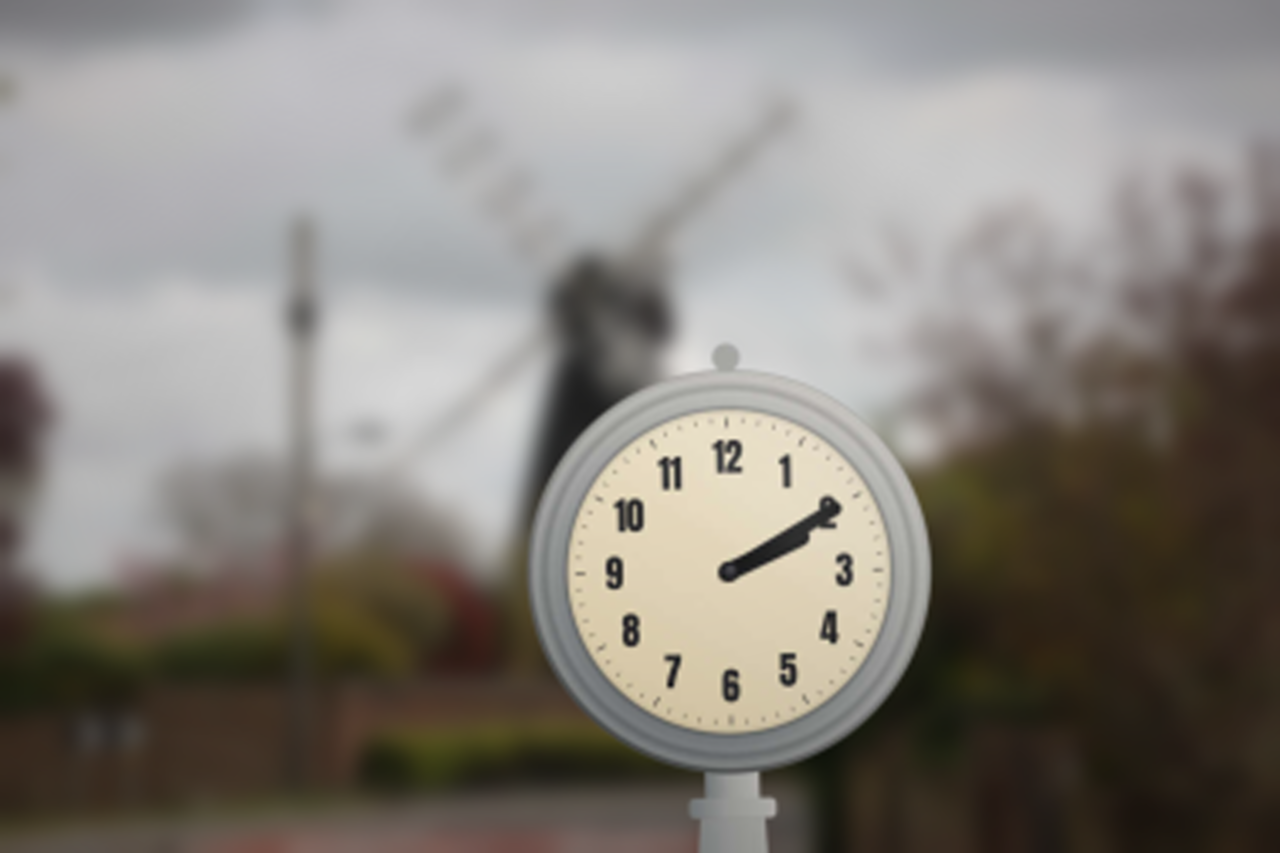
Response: 2:10
